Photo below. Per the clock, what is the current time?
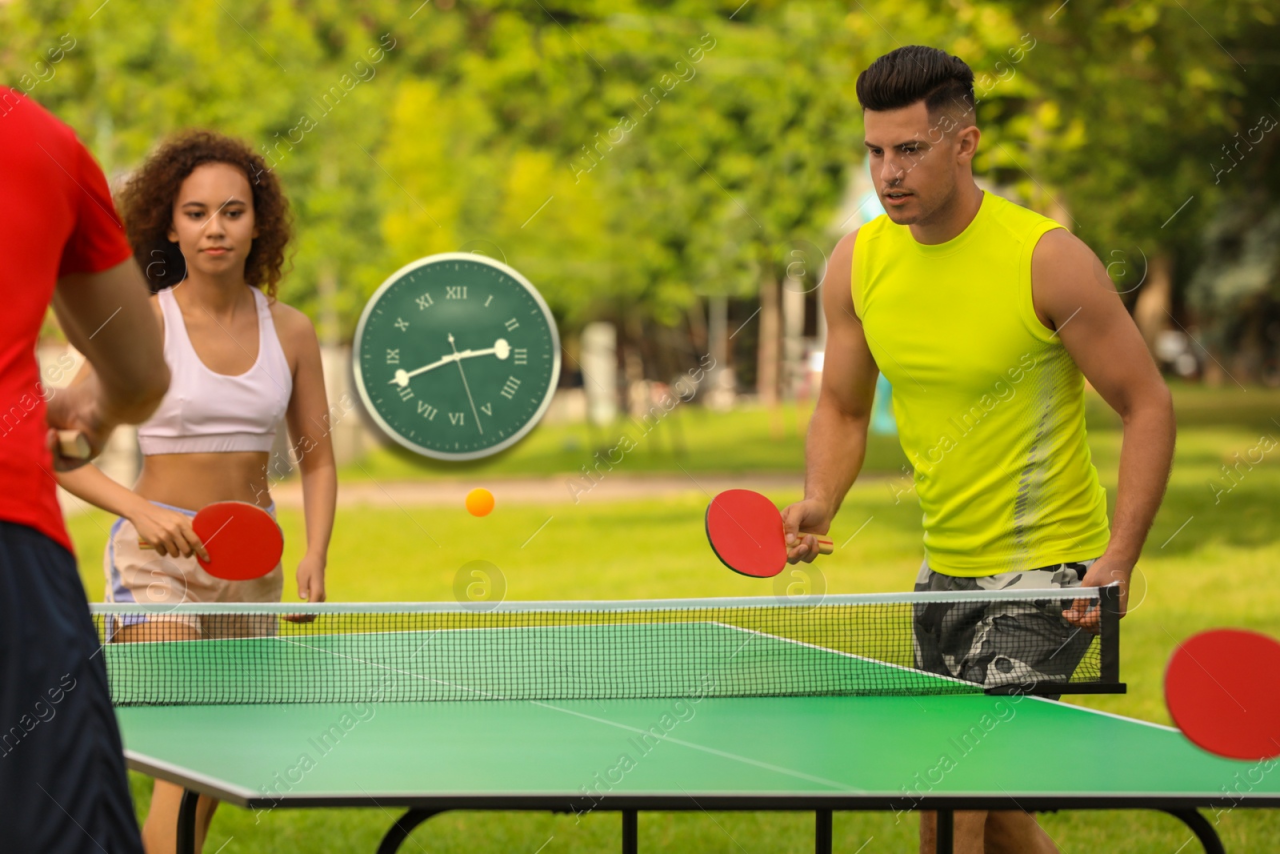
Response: 2:41:27
